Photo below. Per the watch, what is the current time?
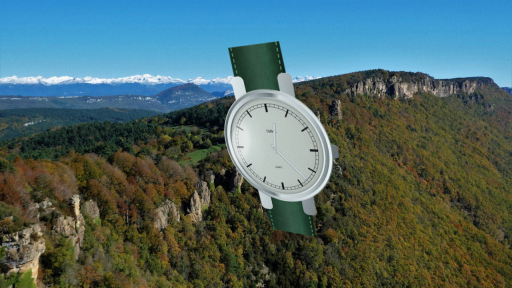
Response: 12:23
